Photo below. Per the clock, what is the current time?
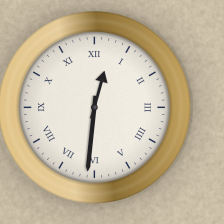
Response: 12:31
